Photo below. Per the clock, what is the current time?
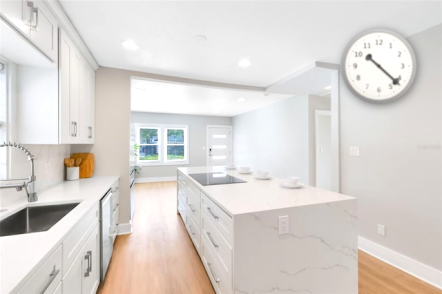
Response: 10:22
